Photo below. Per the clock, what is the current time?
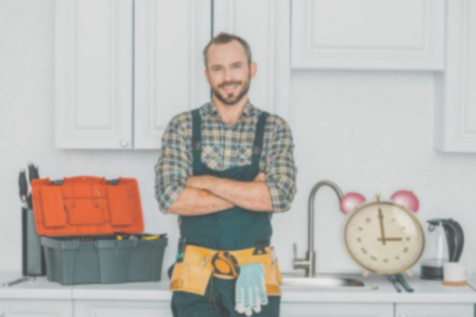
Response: 3:00
